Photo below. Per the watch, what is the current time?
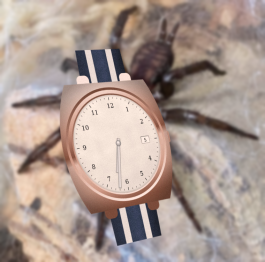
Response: 6:32
